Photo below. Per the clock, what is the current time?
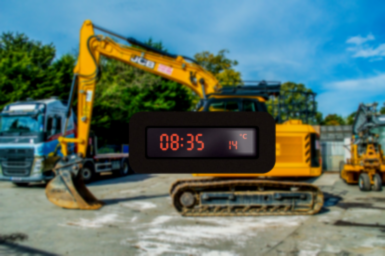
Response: 8:35
